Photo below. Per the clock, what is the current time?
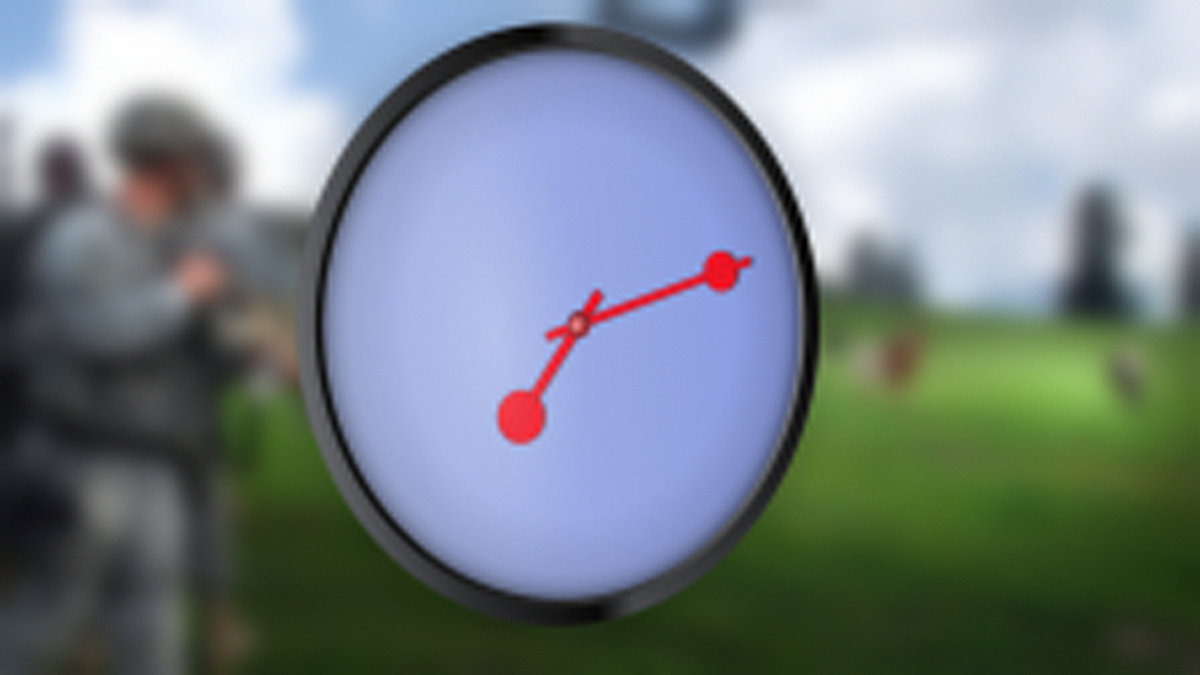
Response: 7:12
